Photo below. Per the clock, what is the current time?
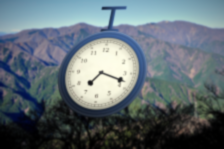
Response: 7:18
